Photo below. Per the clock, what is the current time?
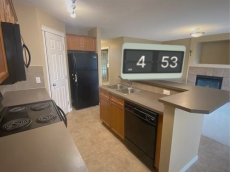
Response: 4:53
